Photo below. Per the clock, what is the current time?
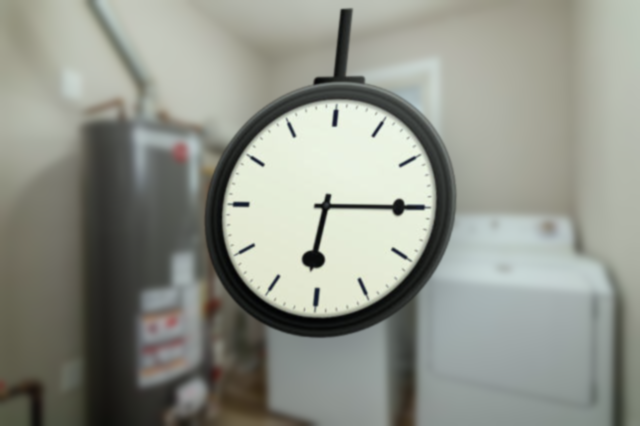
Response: 6:15
